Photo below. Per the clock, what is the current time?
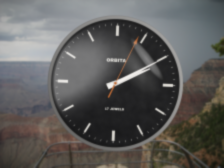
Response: 2:10:04
